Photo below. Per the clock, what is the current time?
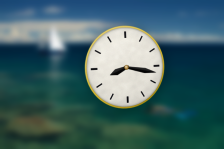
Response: 8:17
